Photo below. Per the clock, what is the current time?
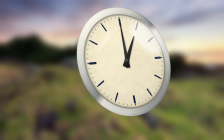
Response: 1:00
